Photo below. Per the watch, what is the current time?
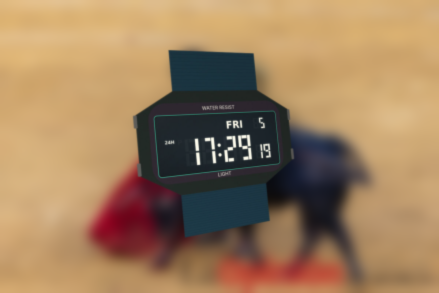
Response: 17:29:19
